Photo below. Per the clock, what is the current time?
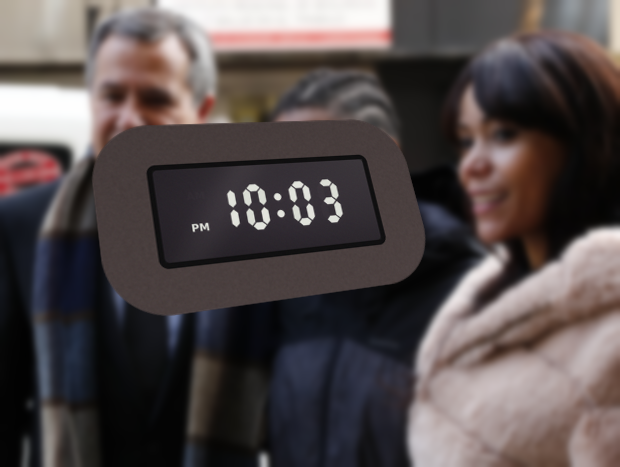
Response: 10:03
